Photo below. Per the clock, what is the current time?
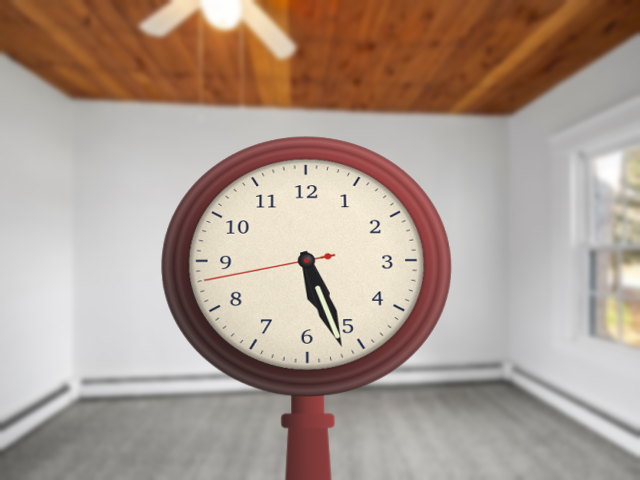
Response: 5:26:43
